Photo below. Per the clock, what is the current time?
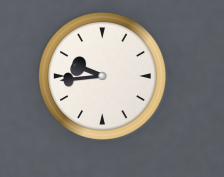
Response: 9:44
